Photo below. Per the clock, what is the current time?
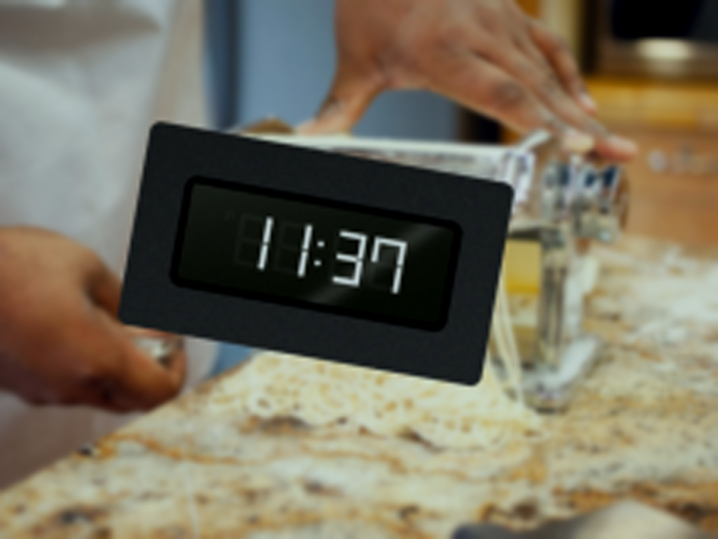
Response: 11:37
